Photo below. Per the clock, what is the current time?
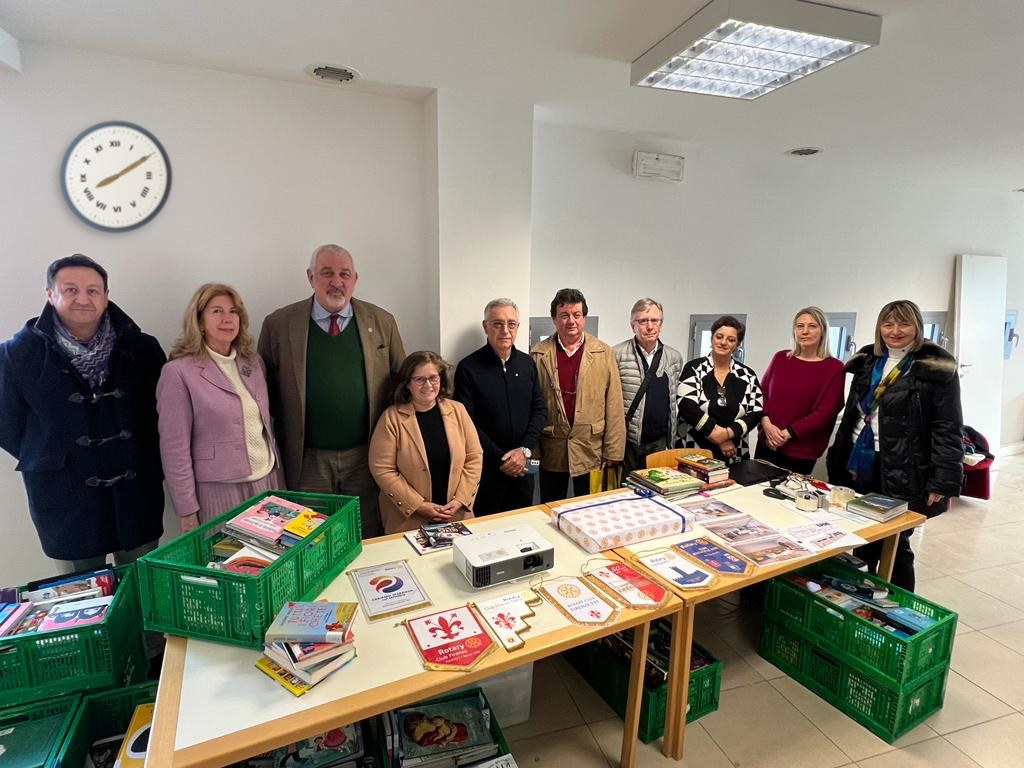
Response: 8:10
